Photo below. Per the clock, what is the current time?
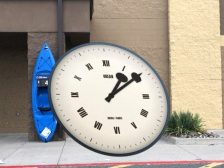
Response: 1:09
